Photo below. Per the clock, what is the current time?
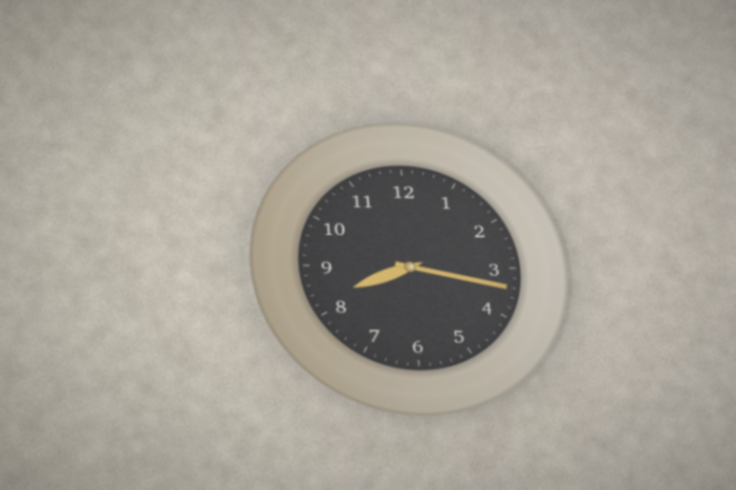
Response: 8:17
